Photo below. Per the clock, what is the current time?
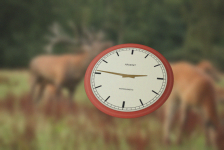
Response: 2:46
